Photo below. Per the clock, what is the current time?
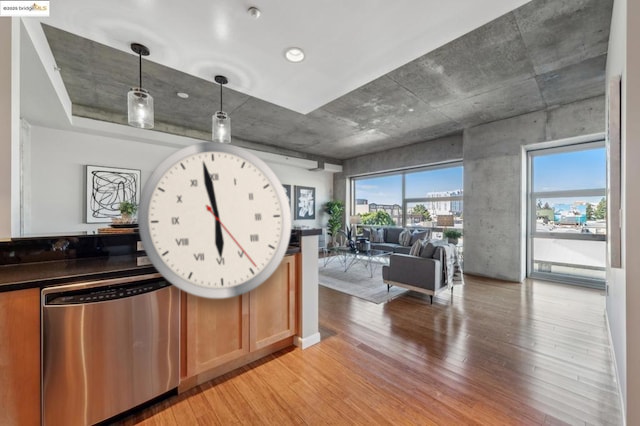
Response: 5:58:24
